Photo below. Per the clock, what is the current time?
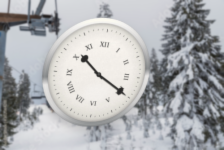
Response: 10:20
